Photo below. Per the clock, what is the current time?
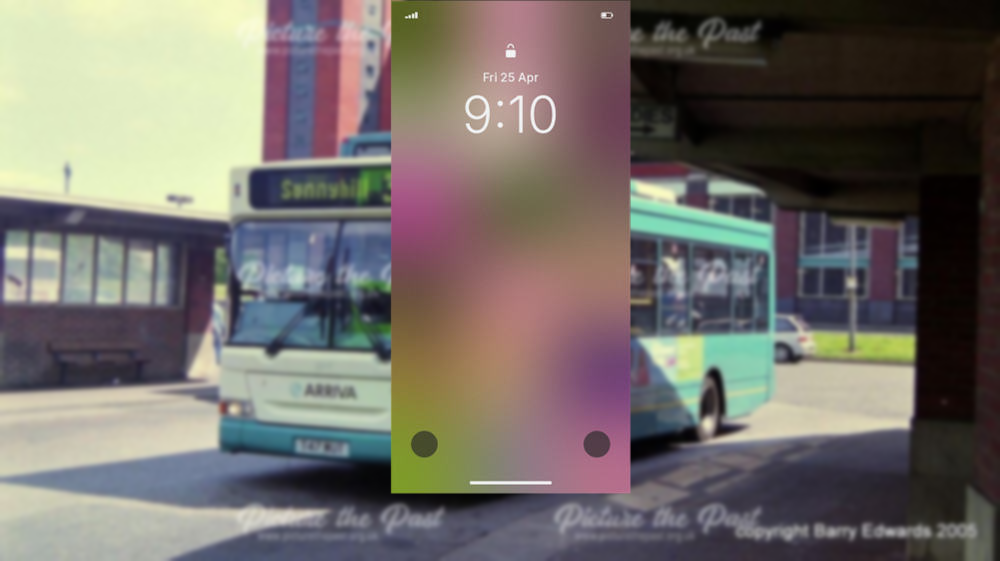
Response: 9:10
